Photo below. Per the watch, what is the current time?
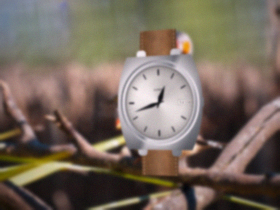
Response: 12:42
